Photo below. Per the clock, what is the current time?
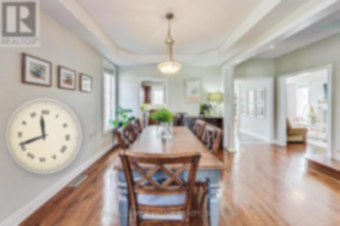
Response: 11:41
